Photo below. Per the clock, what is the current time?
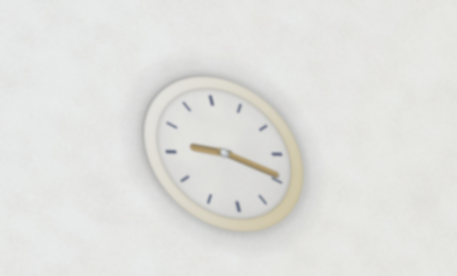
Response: 9:19
